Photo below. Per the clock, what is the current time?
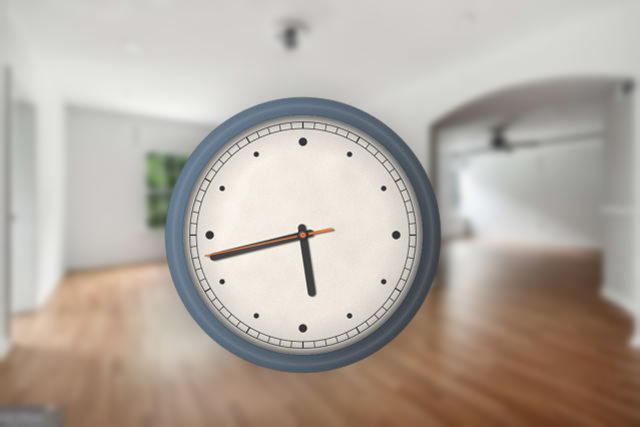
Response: 5:42:43
